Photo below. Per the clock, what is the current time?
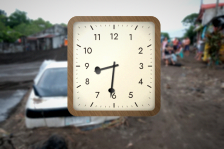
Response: 8:31
